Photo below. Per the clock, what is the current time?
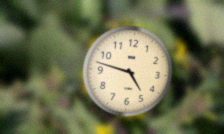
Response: 4:47
